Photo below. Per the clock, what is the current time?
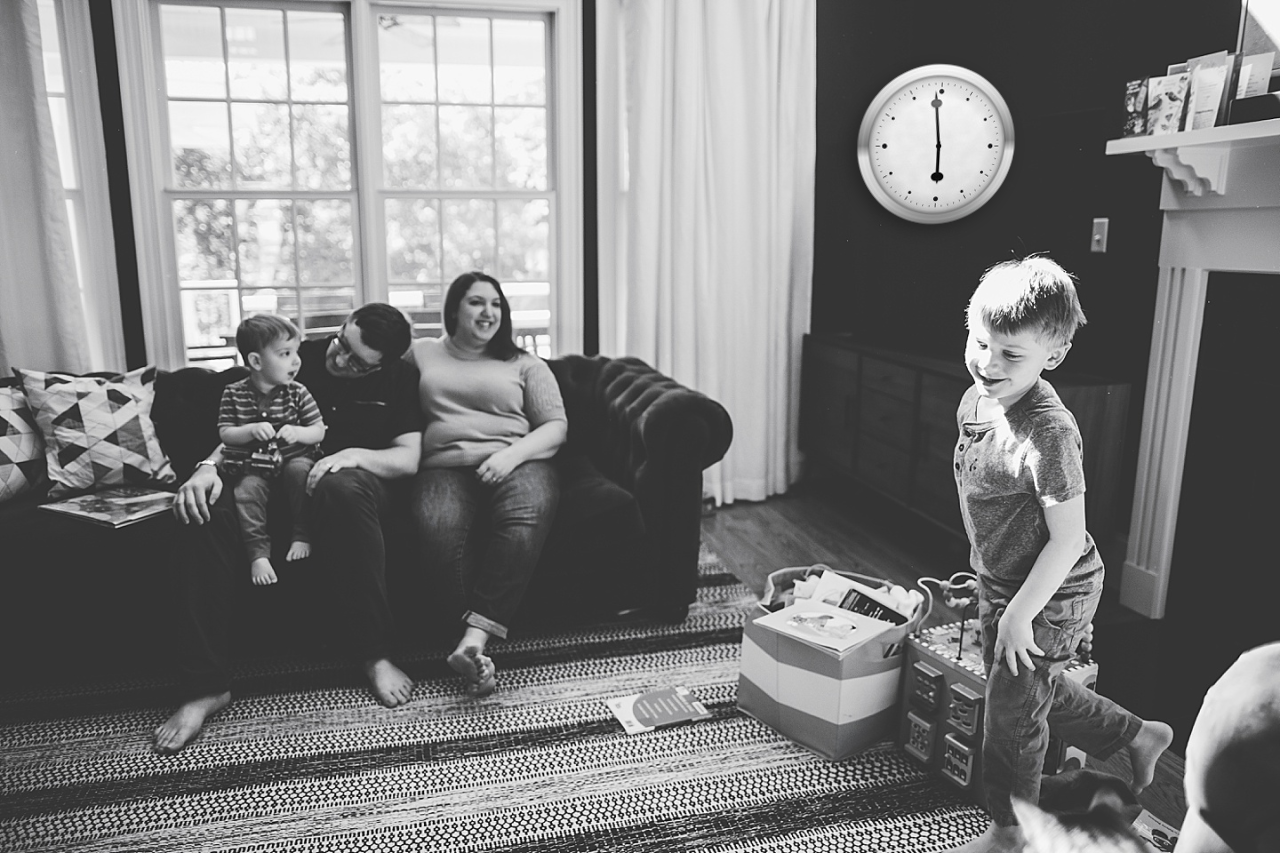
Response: 5:59
